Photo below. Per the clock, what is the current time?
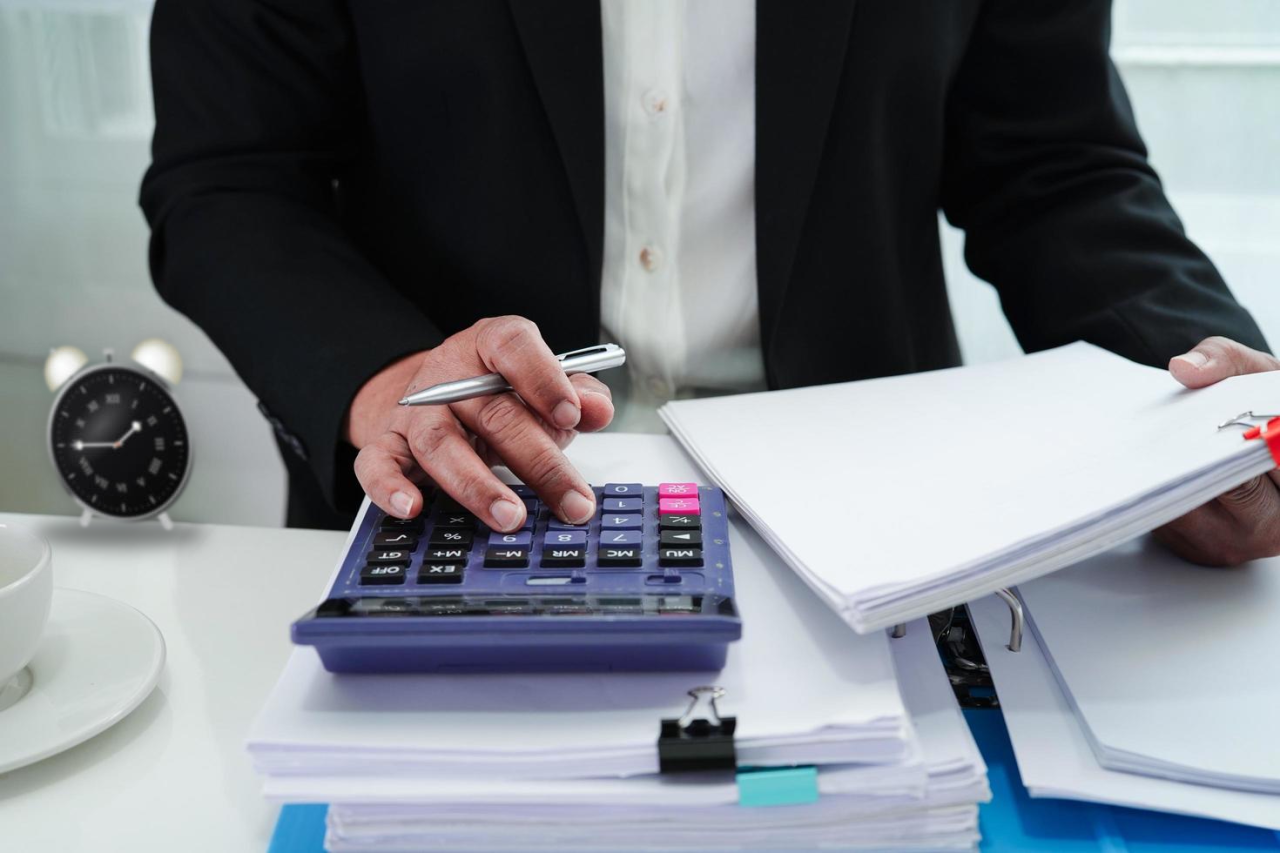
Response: 1:45
